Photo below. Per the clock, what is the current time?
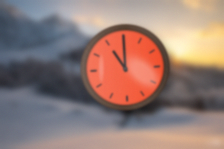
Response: 11:00
